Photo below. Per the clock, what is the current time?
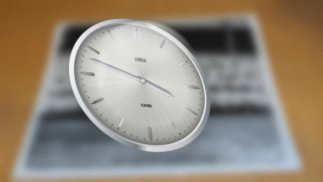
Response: 3:48
